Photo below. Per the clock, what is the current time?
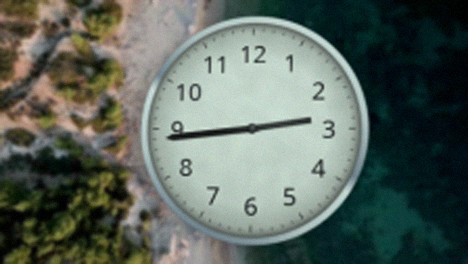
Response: 2:44
